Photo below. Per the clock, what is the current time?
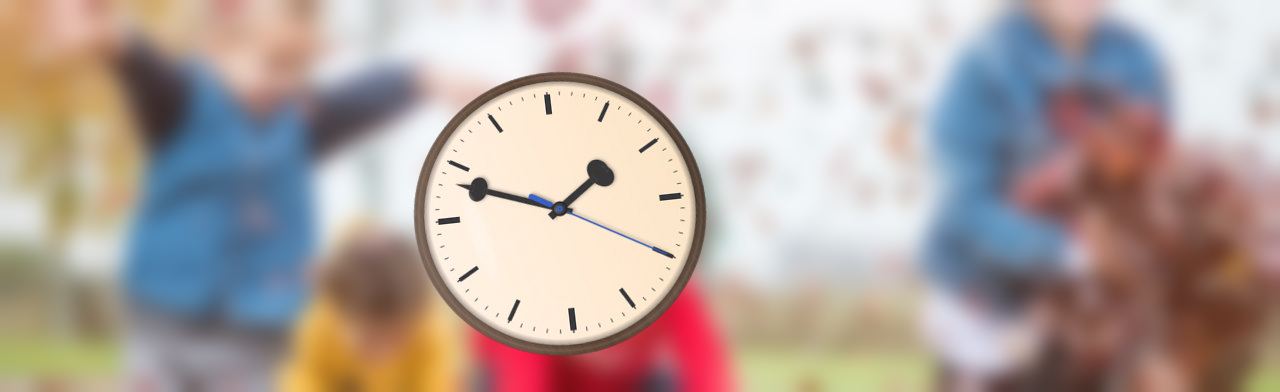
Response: 1:48:20
